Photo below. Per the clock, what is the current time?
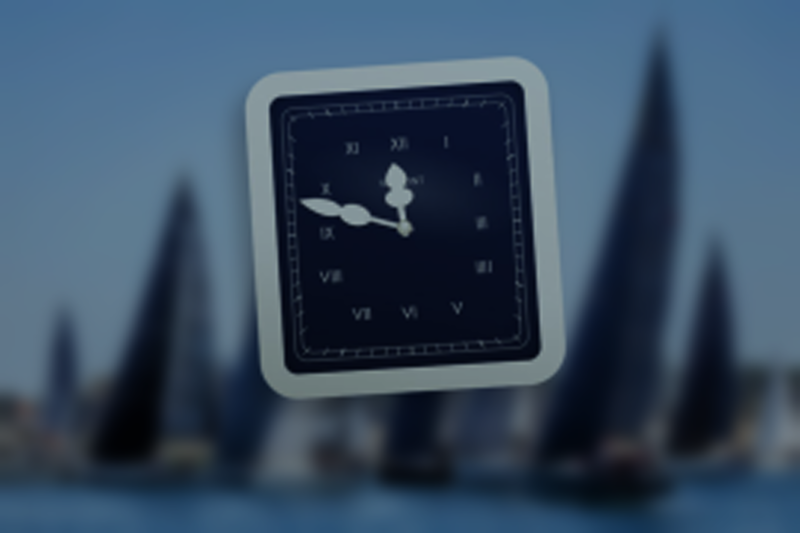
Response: 11:48
